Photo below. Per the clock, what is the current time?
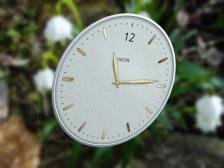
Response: 11:14
